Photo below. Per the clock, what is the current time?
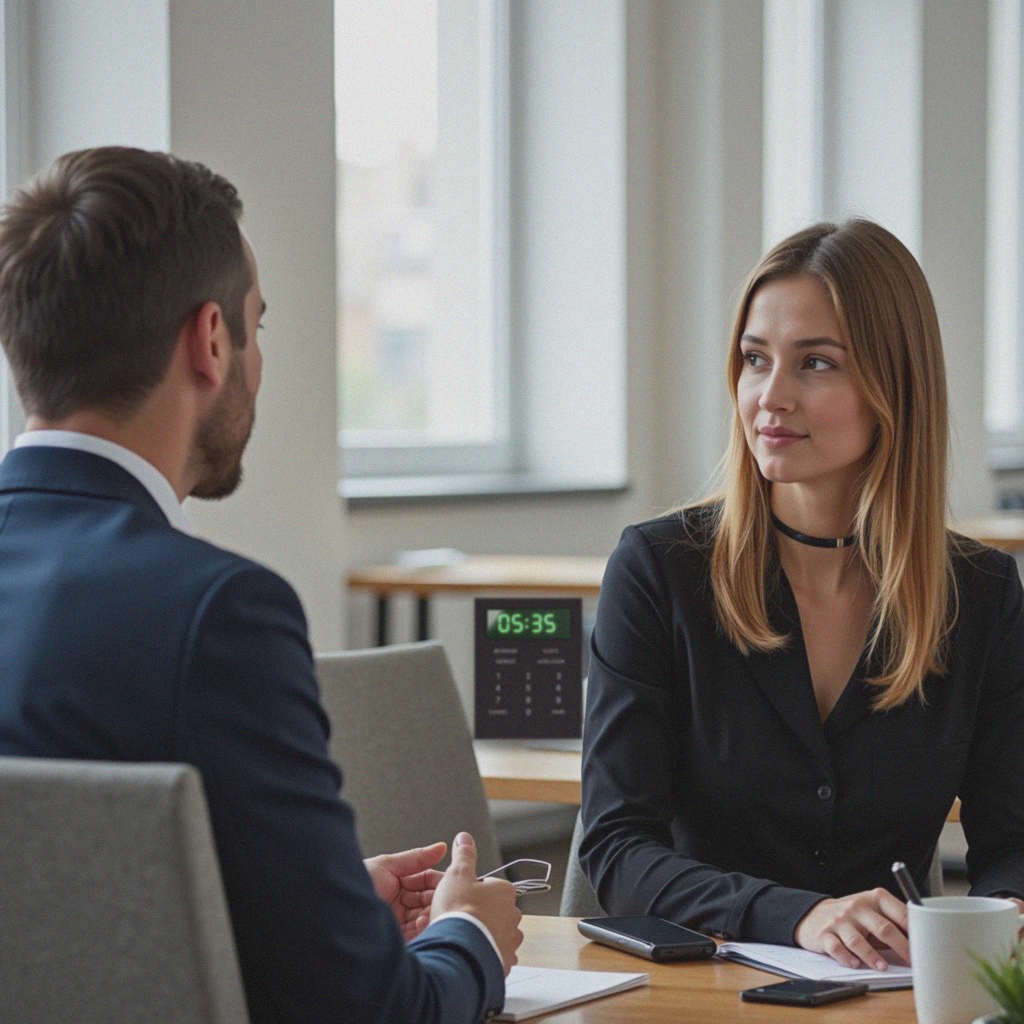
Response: 5:35
